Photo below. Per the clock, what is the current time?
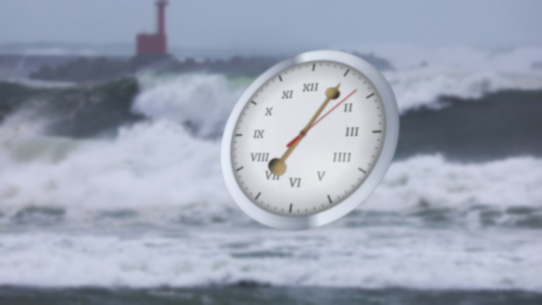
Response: 7:05:08
